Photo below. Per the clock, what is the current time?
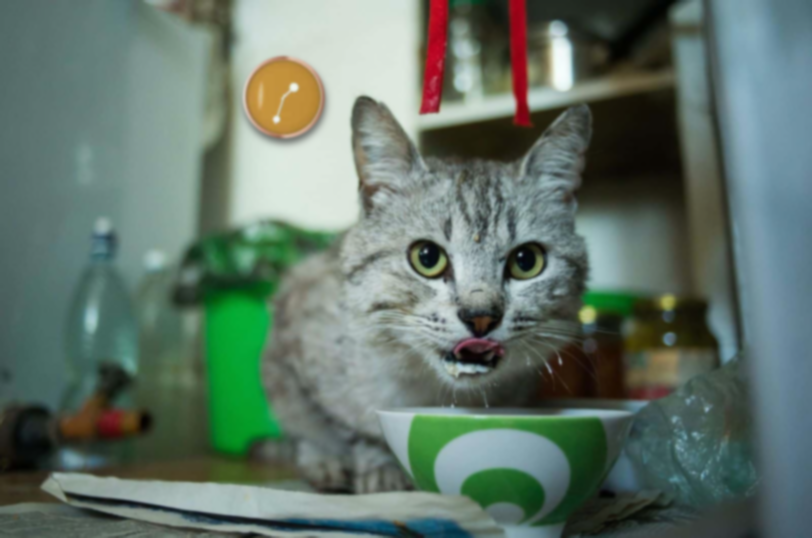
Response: 1:33
